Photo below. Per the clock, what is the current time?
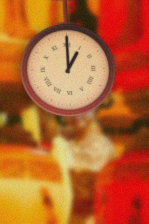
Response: 1:00
